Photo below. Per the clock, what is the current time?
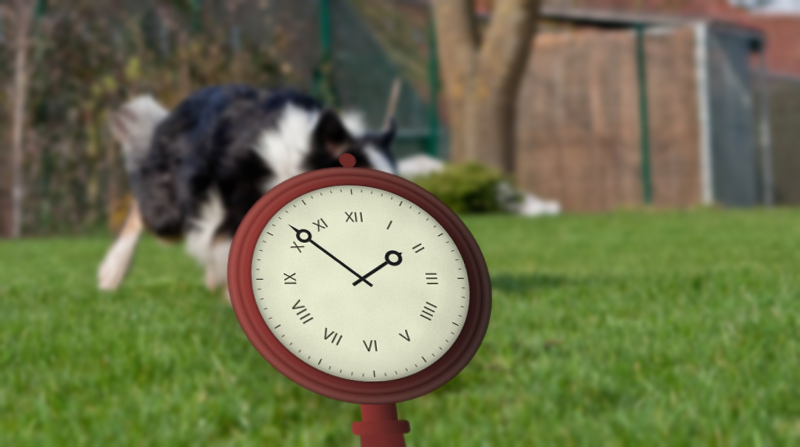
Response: 1:52
